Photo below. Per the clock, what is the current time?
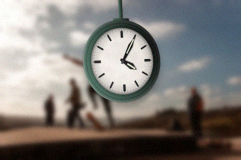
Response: 4:05
